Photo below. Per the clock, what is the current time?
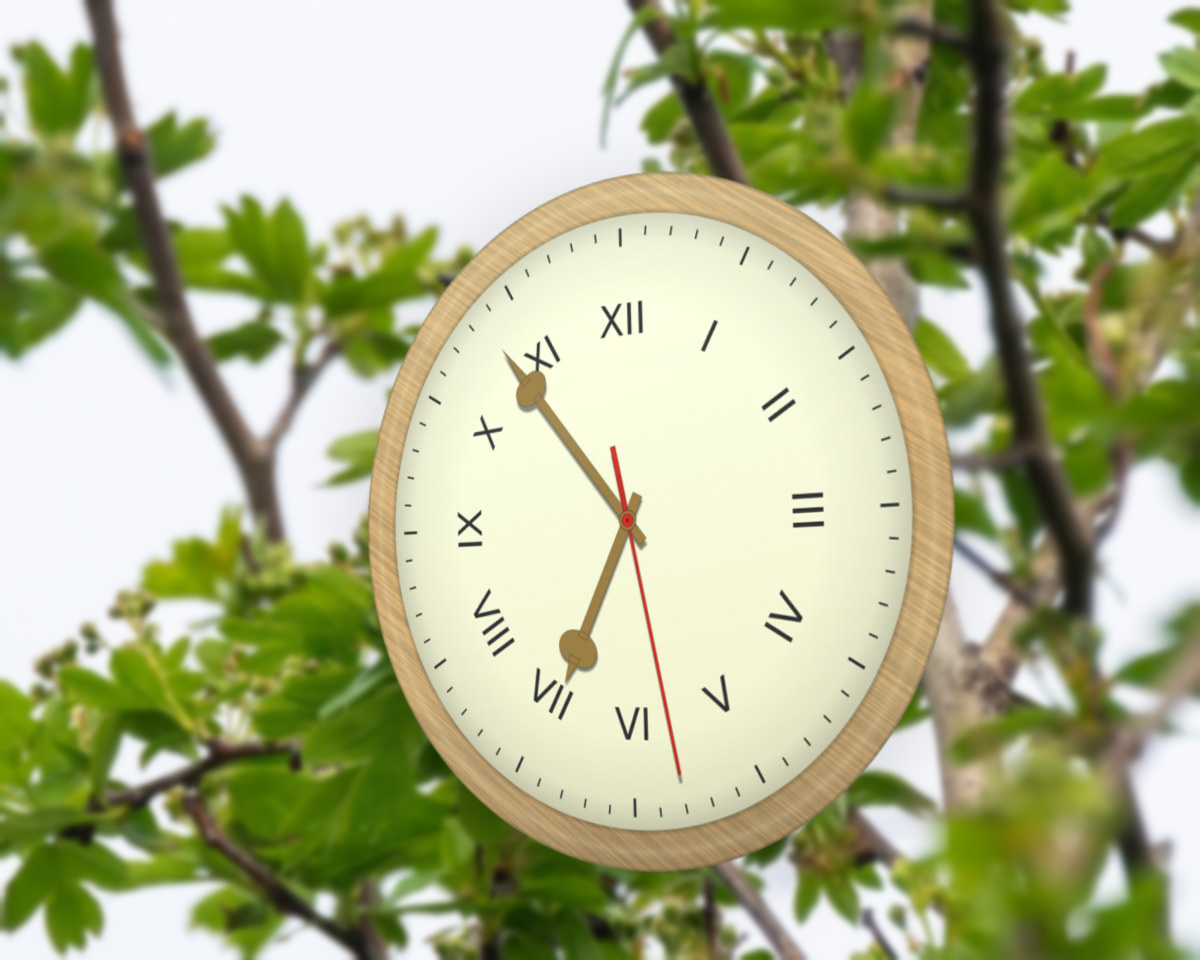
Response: 6:53:28
